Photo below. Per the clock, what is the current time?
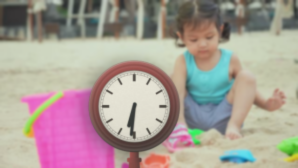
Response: 6:31
